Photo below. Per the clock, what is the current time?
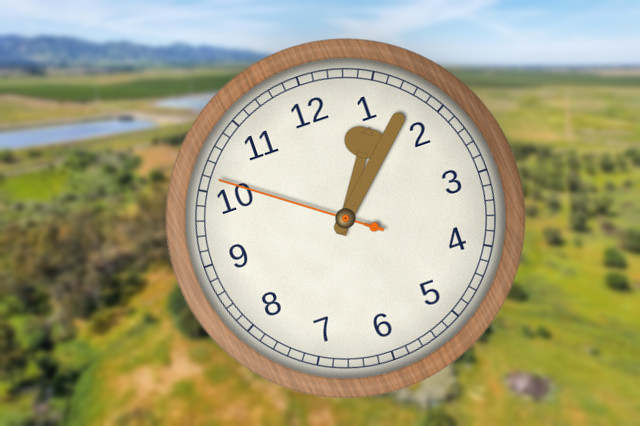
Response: 1:07:51
